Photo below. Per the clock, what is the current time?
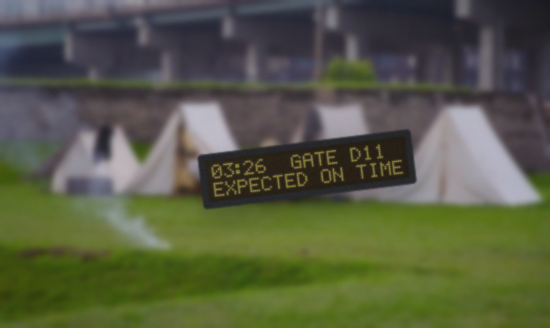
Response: 3:26
